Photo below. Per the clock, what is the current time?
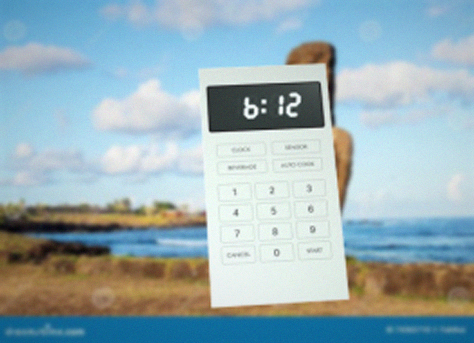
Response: 6:12
